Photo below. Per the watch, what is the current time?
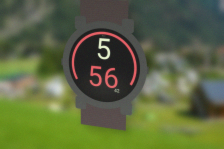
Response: 5:56
